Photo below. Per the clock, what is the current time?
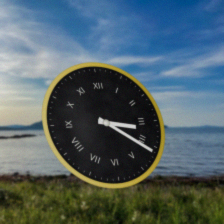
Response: 3:21
